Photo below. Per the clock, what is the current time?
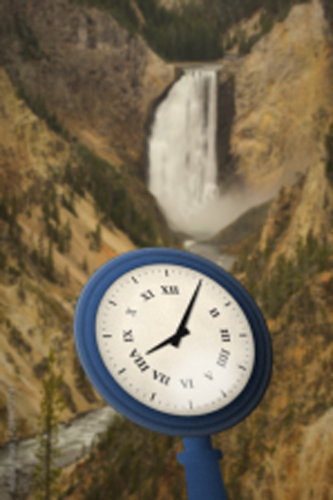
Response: 8:05
